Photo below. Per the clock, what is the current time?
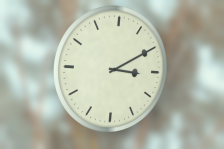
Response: 3:10
